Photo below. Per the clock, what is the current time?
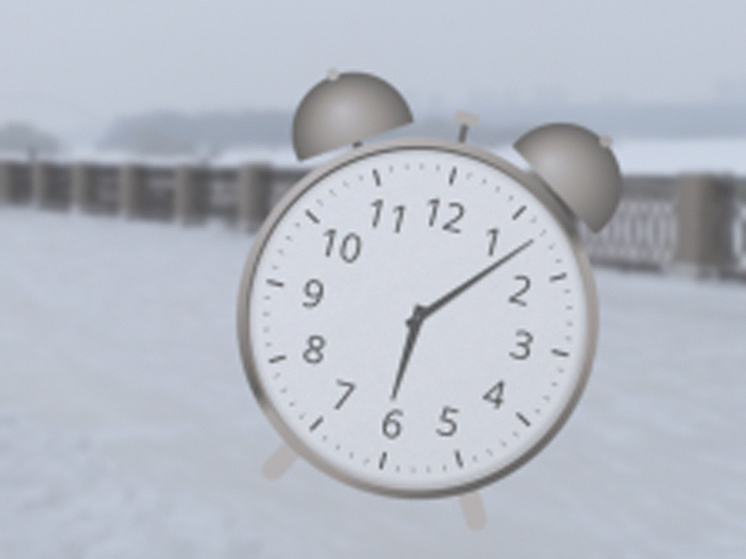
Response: 6:07
